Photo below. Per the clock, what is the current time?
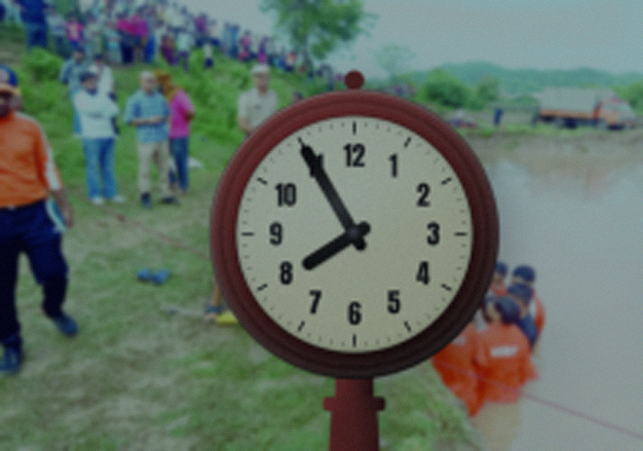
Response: 7:55
